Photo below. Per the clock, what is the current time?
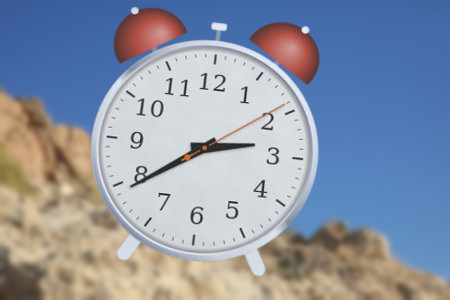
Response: 2:39:09
